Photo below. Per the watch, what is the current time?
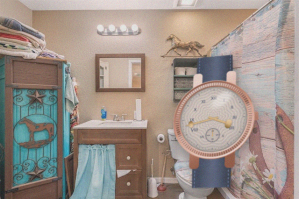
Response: 3:43
